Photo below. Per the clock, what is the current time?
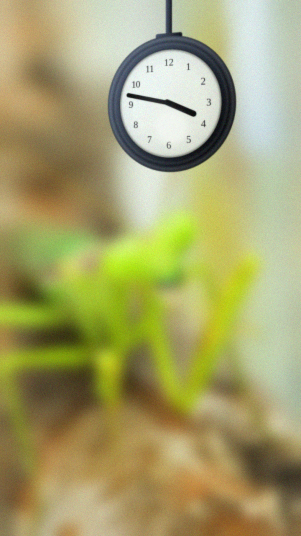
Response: 3:47
